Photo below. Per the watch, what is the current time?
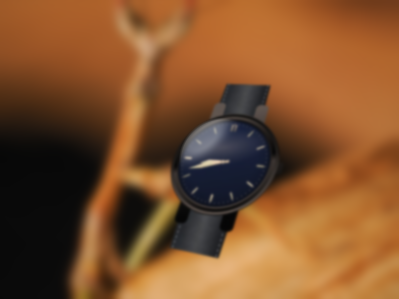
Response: 8:42
